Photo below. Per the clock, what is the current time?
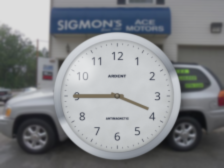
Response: 3:45
